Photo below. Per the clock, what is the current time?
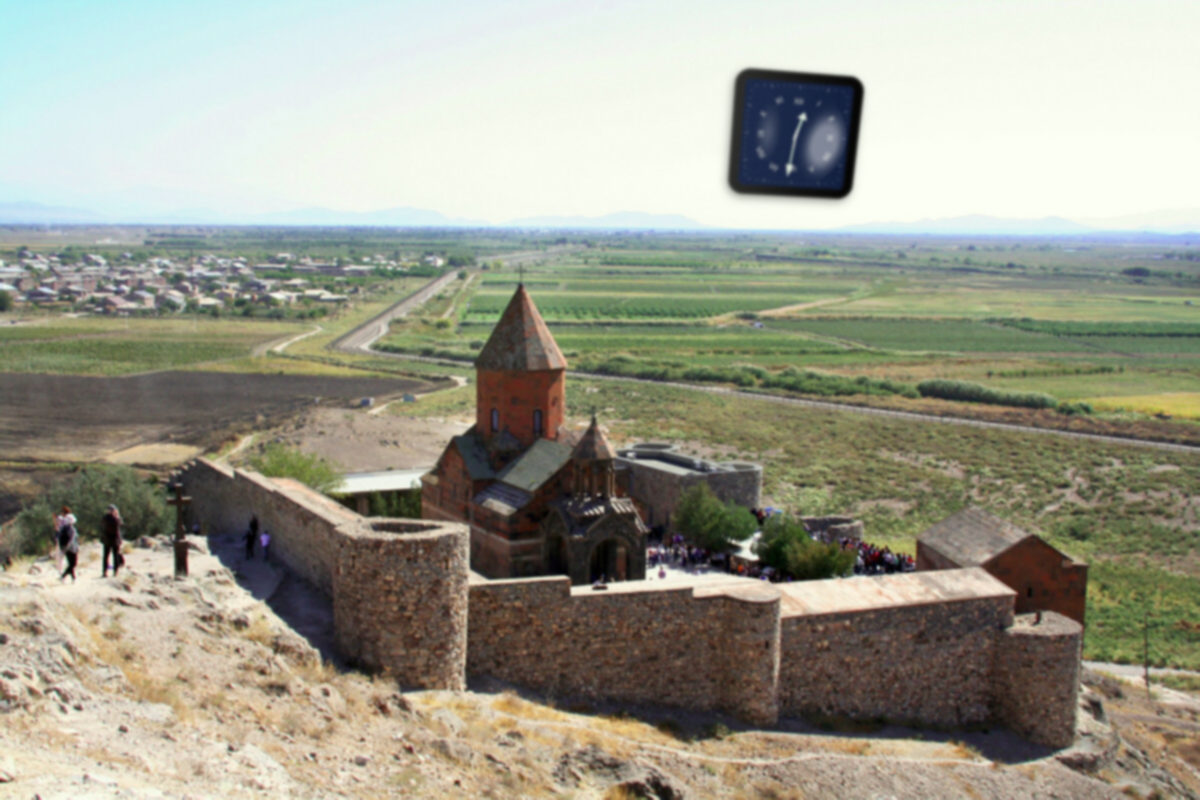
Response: 12:31
